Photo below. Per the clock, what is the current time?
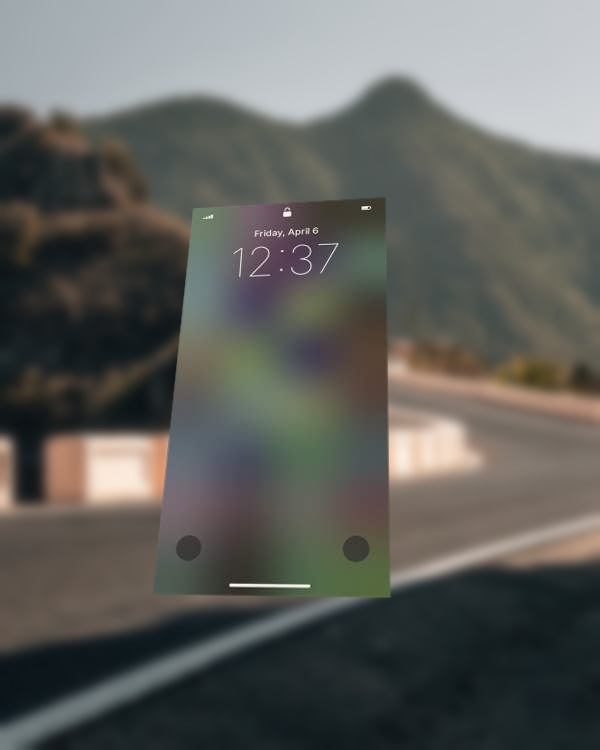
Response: 12:37
